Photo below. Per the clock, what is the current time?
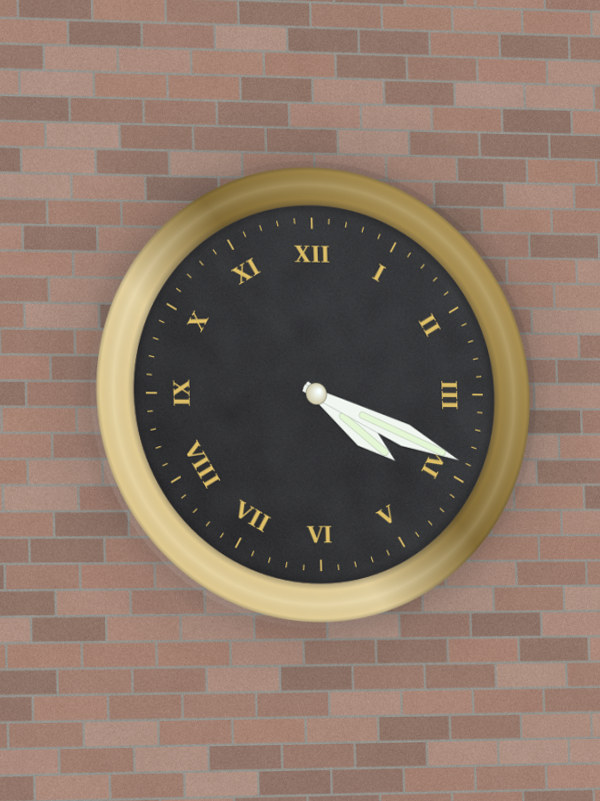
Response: 4:19
